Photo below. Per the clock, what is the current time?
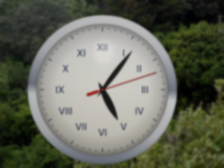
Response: 5:06:12
